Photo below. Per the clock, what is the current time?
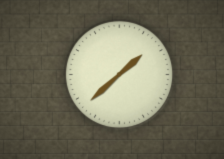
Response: 1:38
